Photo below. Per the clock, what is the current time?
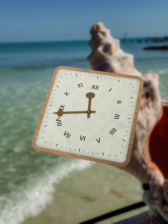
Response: 11:43
